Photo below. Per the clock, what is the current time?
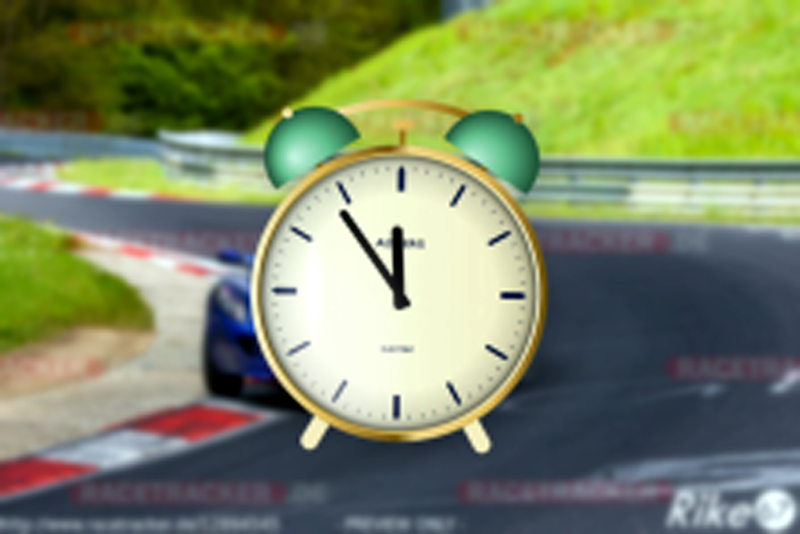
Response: 11:54
